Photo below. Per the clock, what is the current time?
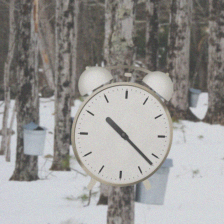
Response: 10:22
